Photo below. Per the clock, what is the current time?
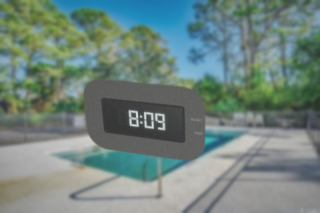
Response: 8:09
